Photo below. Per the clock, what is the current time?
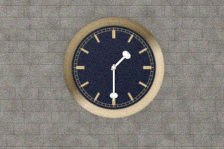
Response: 1:30
